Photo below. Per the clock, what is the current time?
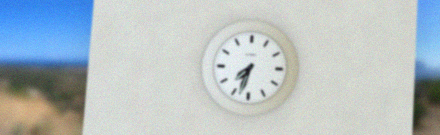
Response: 7:33
